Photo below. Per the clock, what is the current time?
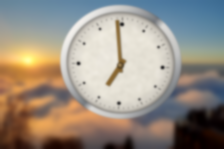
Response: 6:59
